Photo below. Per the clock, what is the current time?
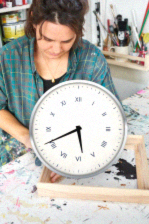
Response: 5:41
